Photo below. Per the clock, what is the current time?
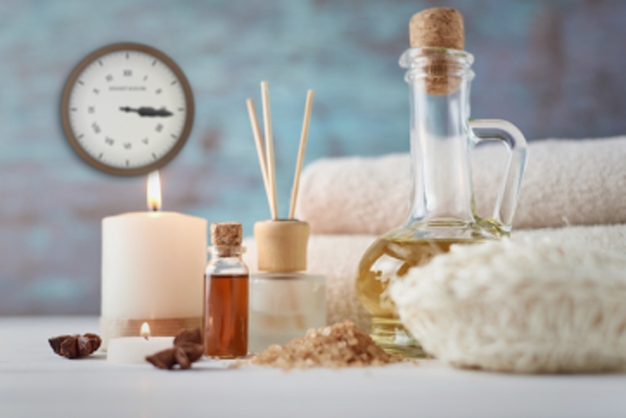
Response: 3:16
